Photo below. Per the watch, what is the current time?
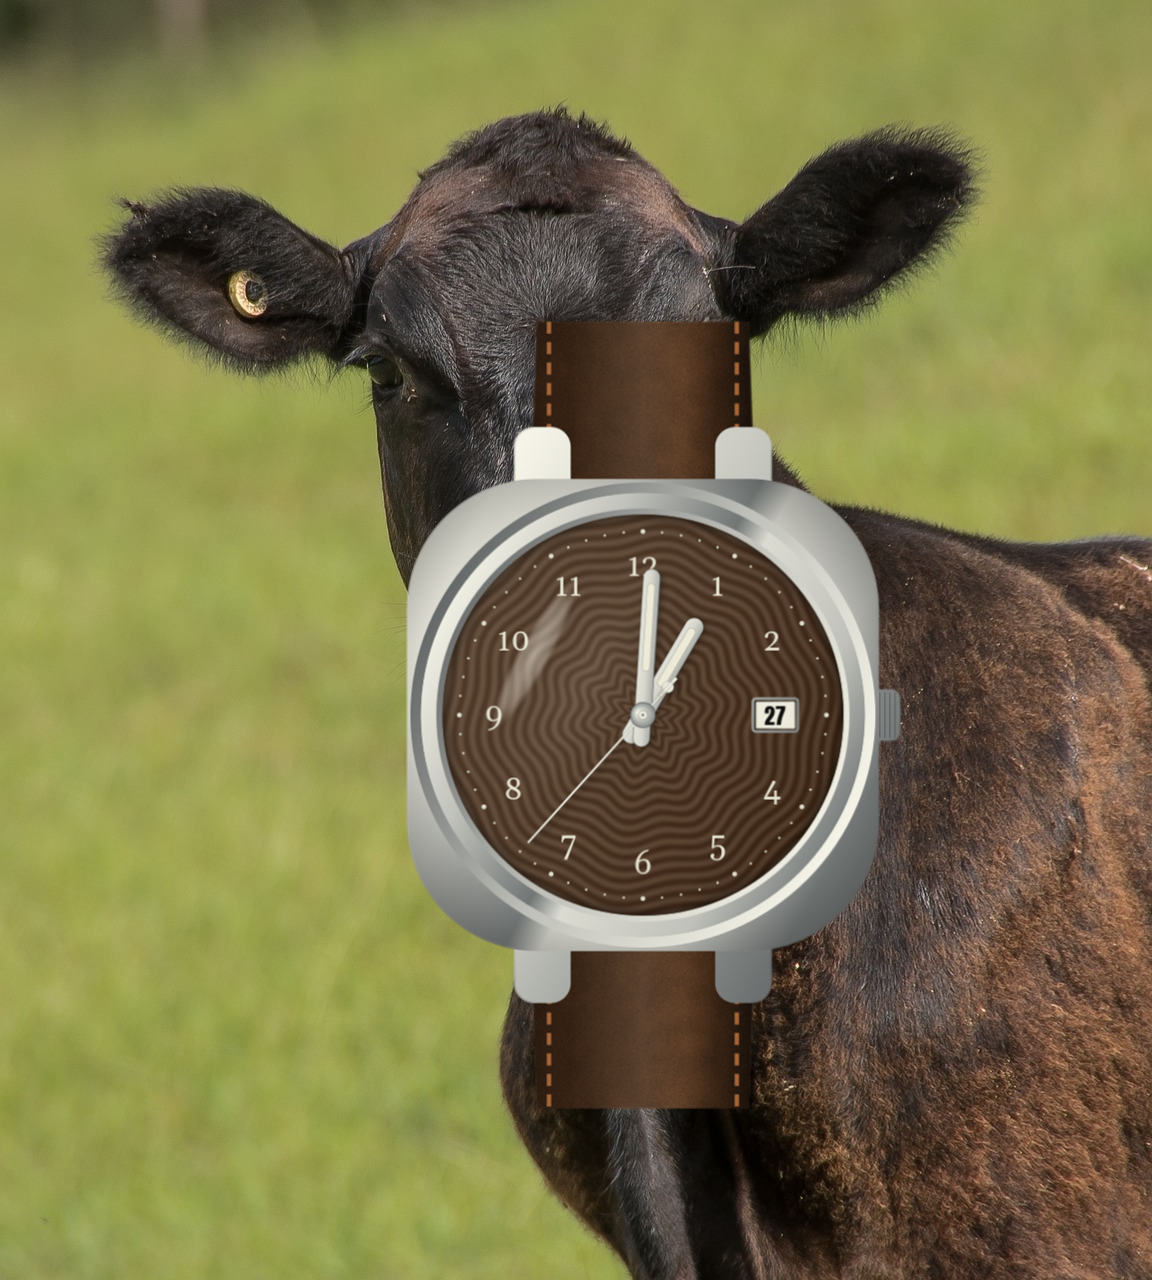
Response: 1:00:37
